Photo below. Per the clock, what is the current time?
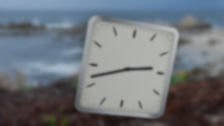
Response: 2:42
